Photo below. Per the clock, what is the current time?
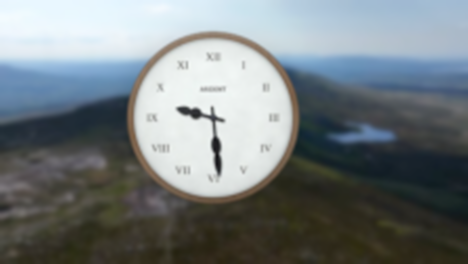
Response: 9:29
